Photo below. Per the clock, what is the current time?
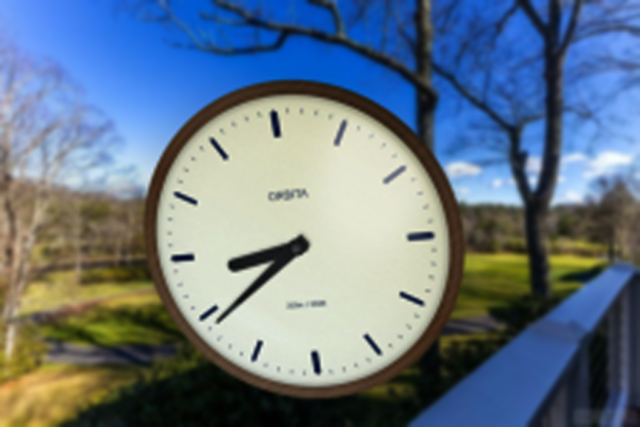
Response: 8:39
